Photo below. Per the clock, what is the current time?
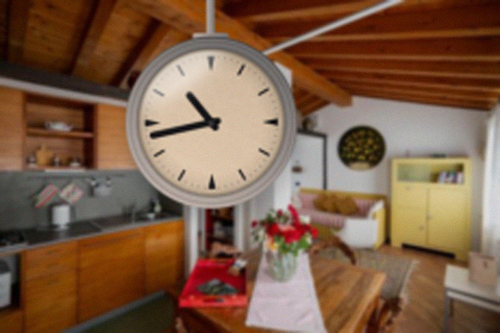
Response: 10:43
